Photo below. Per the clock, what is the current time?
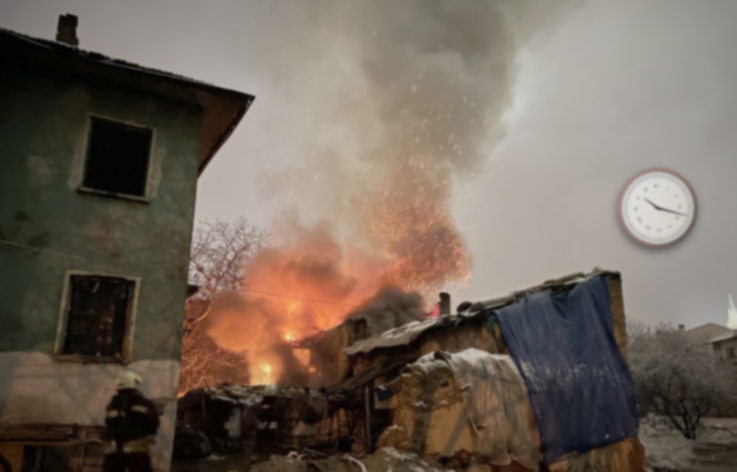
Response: 10:18
